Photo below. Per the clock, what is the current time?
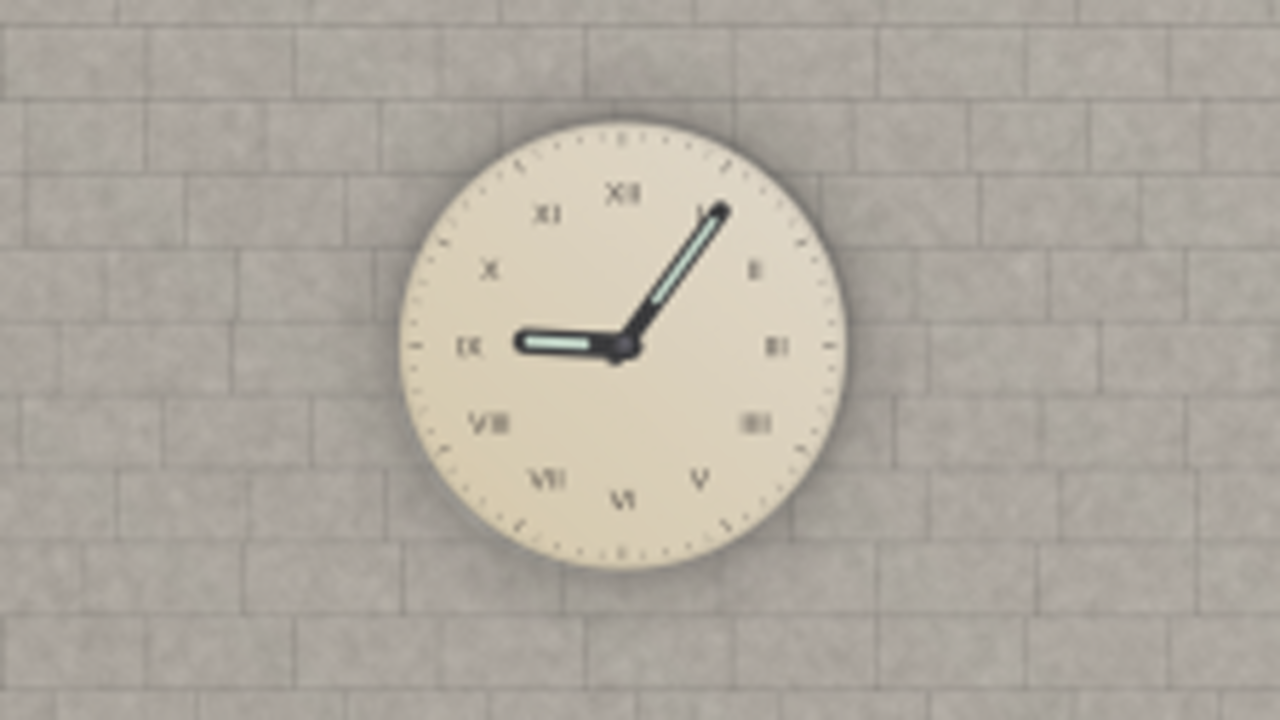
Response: 9:06
